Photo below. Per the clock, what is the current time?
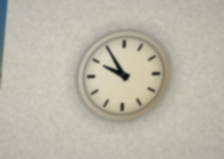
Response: 9:55
